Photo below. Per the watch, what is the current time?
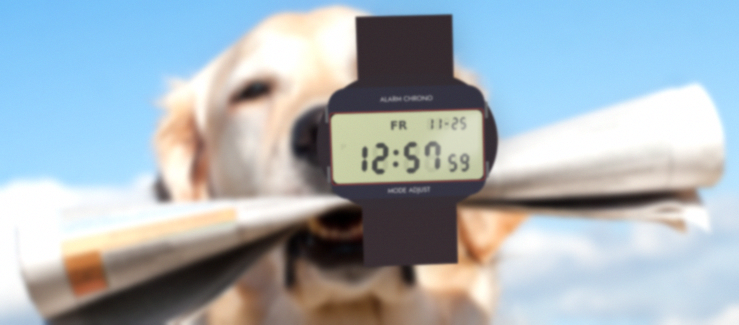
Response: 12:57:59
